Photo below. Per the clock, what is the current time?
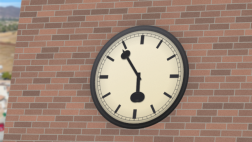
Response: 5:54
